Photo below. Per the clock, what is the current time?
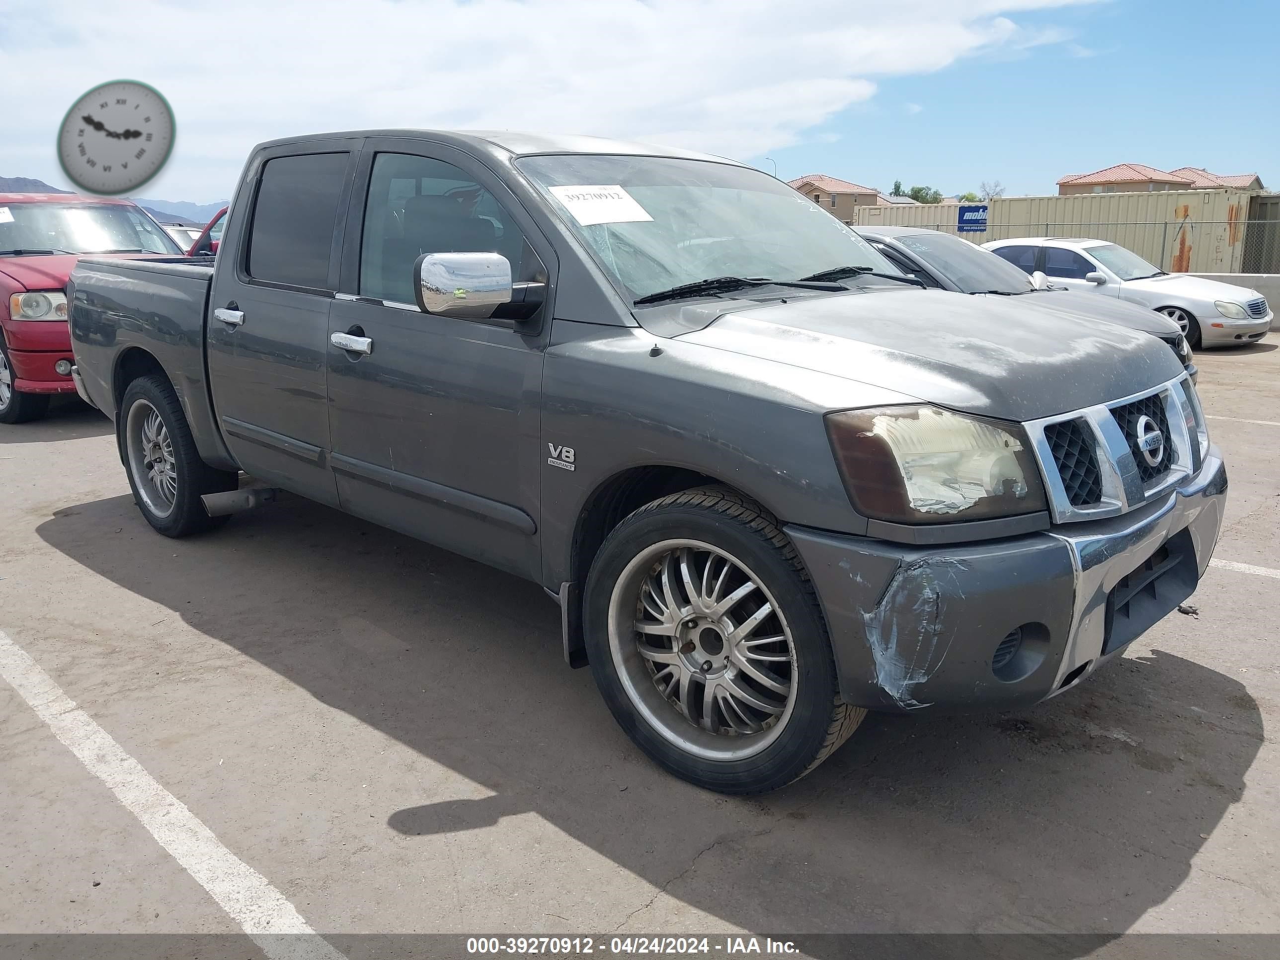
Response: 2:49
